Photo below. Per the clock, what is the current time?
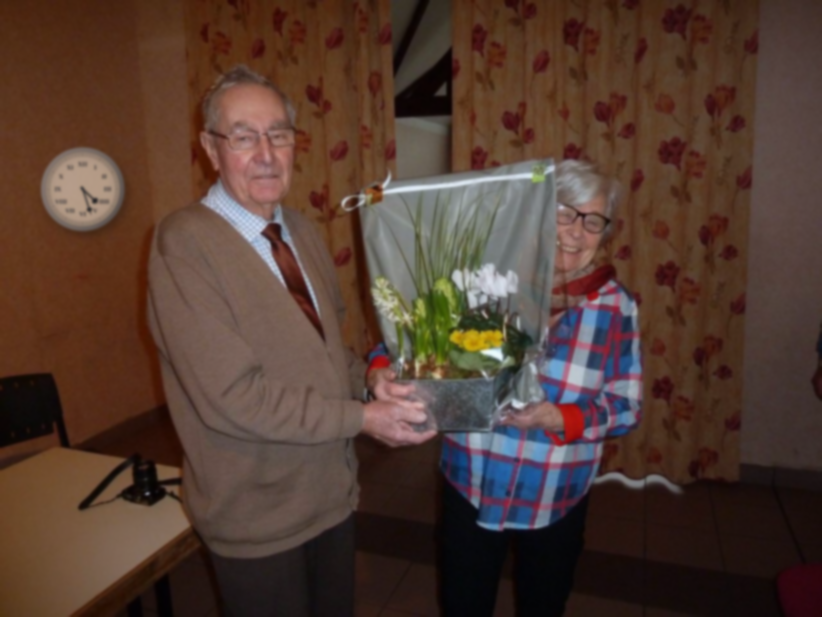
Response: 4:27
